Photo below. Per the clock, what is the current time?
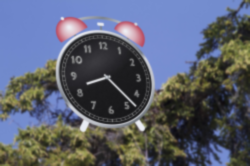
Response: 8:23
